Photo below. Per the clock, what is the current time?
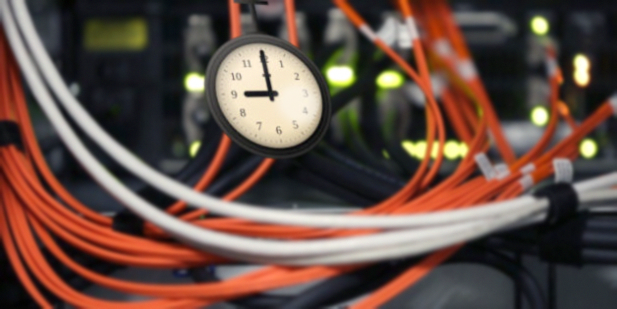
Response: 9:00
